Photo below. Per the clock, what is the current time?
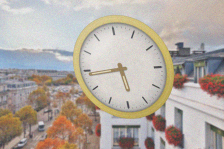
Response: 5:44
